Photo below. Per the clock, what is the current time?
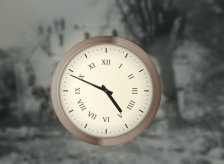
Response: 4:49
